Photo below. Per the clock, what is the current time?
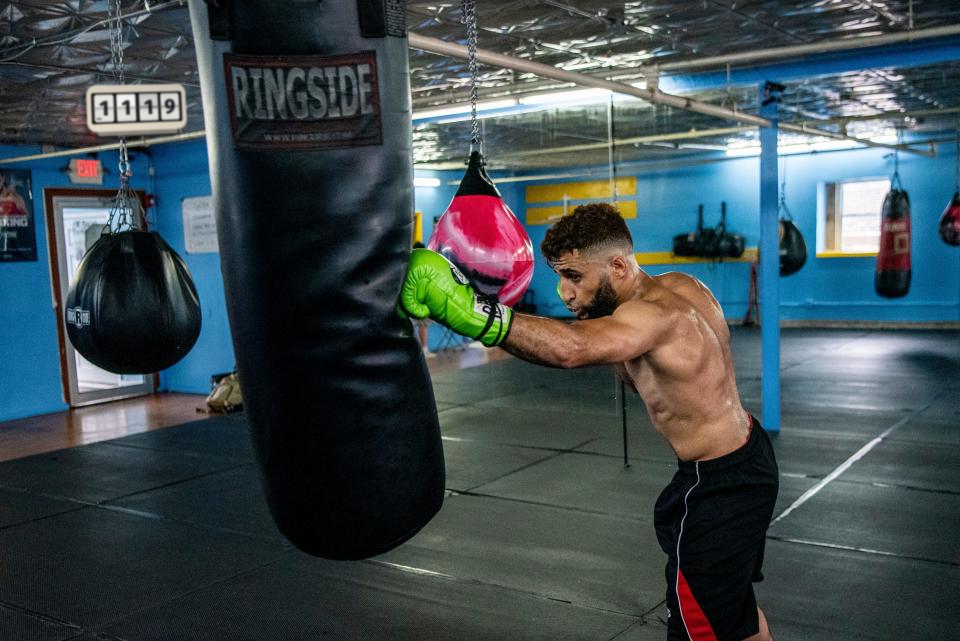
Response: 11:19
